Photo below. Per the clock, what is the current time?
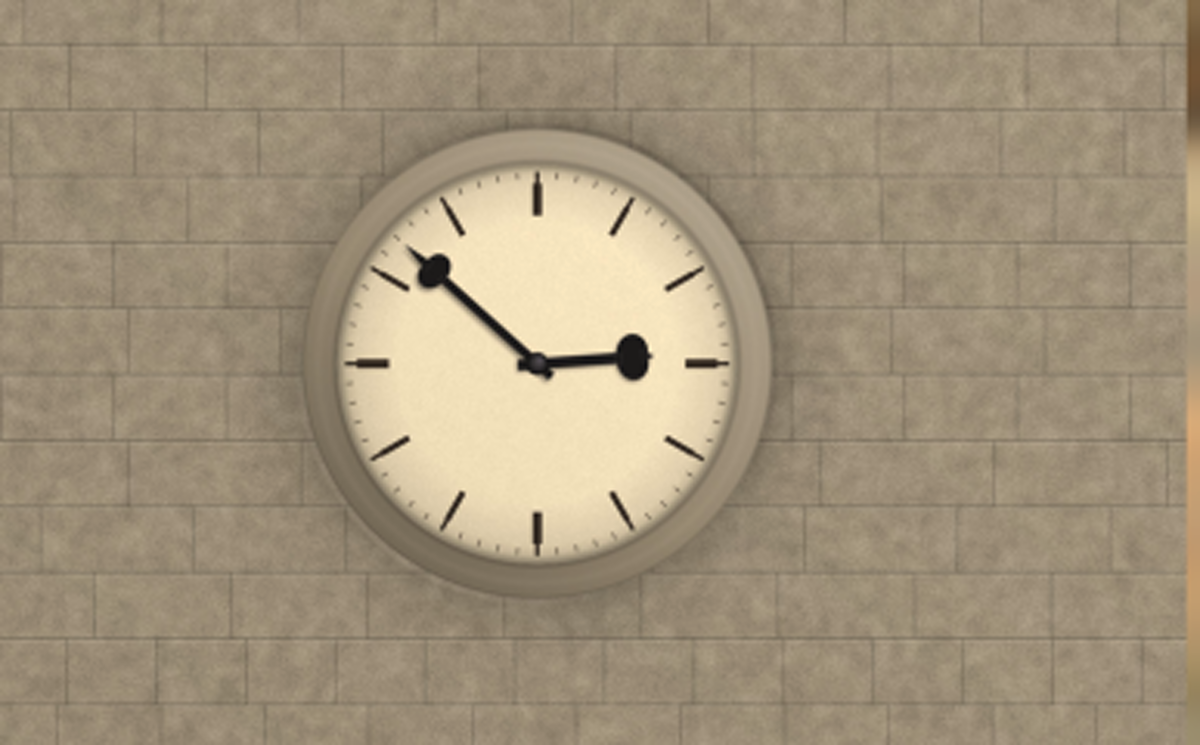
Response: 2:52
